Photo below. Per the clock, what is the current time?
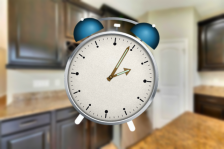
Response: 2:04
